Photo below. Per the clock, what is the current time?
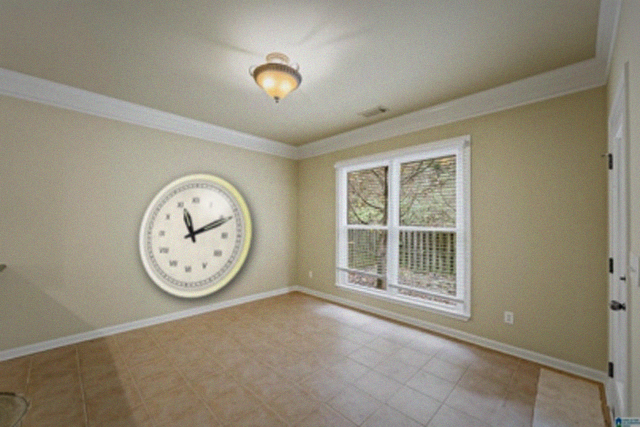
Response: 11:11
